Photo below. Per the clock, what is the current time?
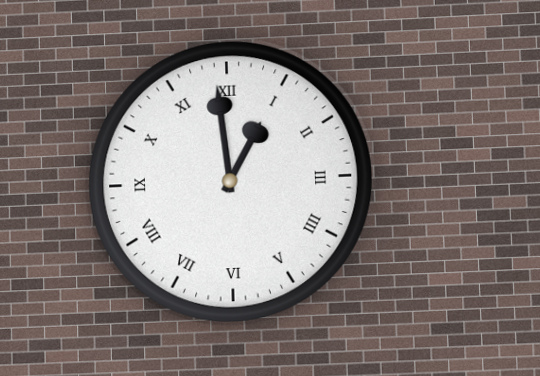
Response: 12:59
